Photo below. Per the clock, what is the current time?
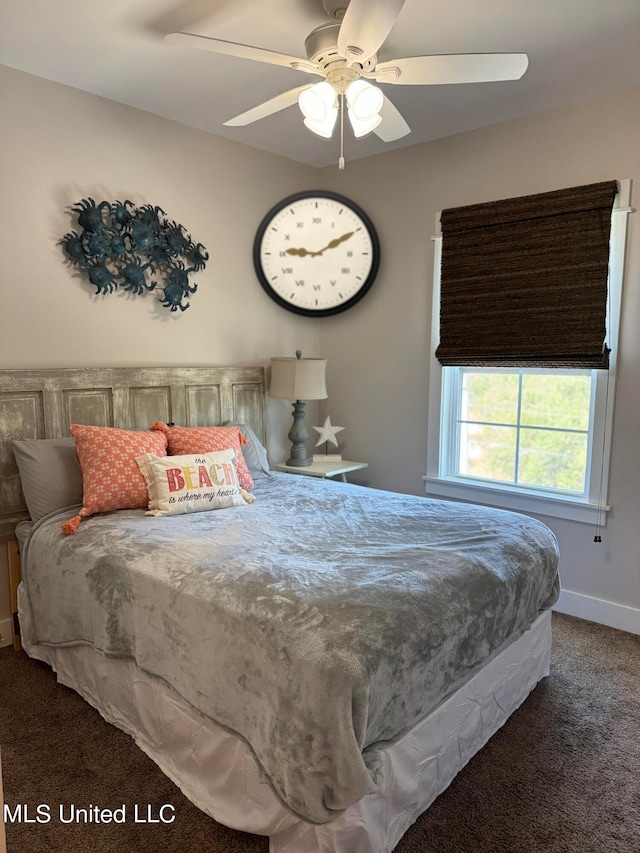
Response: 9:10
